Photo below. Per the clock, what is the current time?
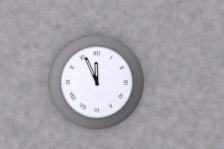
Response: 11:56
